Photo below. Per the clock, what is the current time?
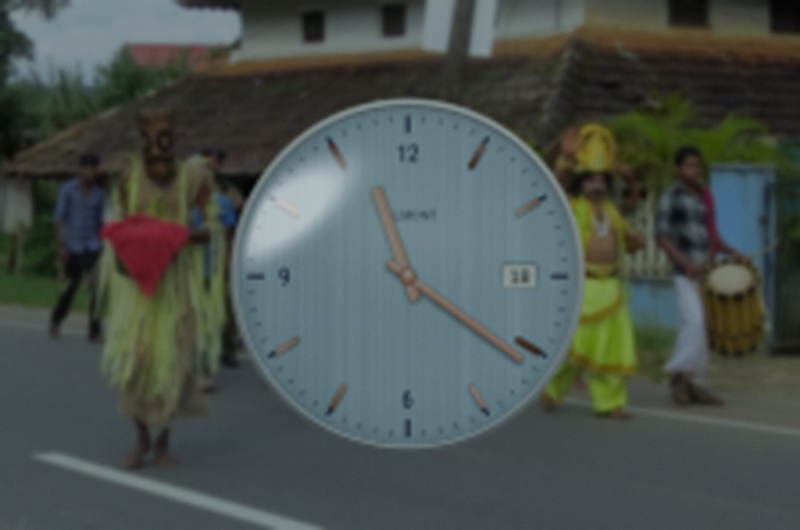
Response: 11:21
